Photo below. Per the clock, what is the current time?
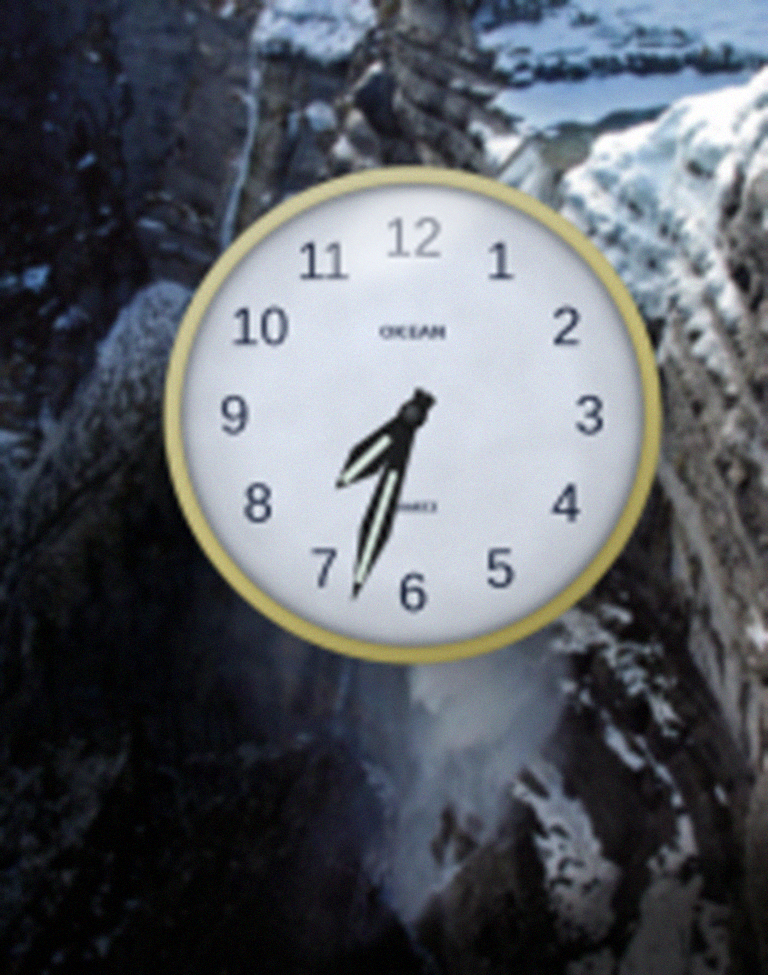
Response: 7:33
